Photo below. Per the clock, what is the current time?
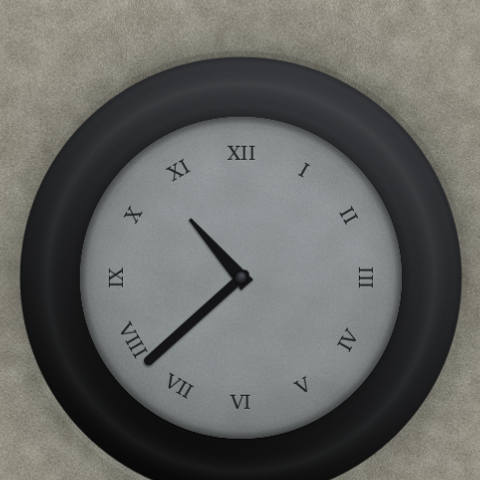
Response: 10:38
